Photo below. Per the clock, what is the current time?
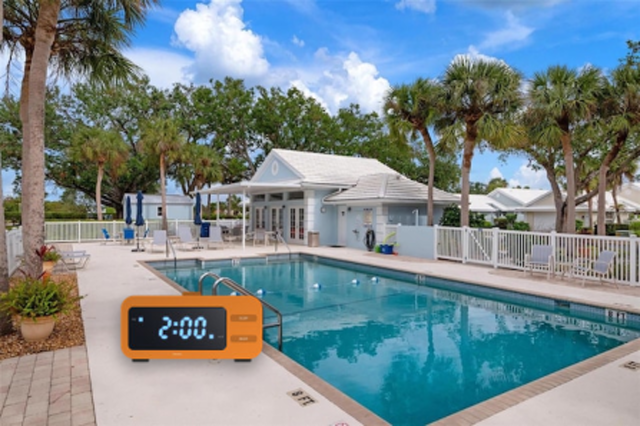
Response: 2:00
